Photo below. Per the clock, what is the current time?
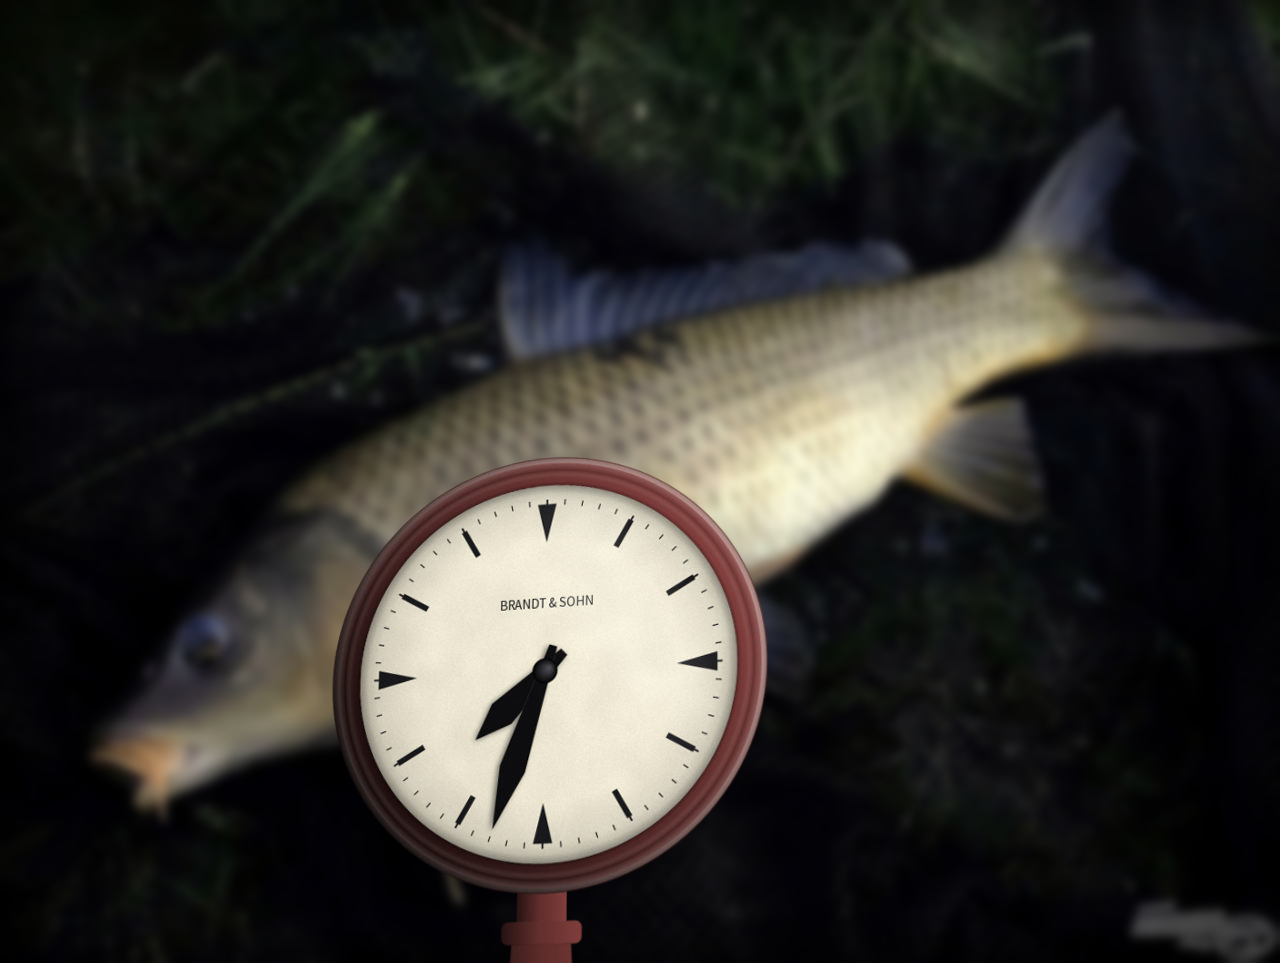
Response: 7:33
